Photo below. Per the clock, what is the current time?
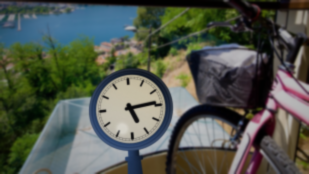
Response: 5:14
